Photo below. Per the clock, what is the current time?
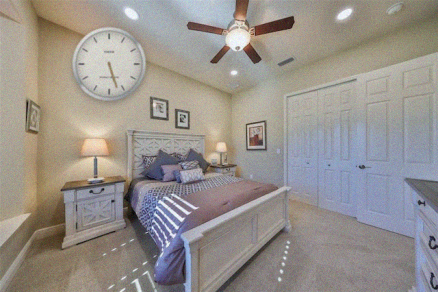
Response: 5:27
